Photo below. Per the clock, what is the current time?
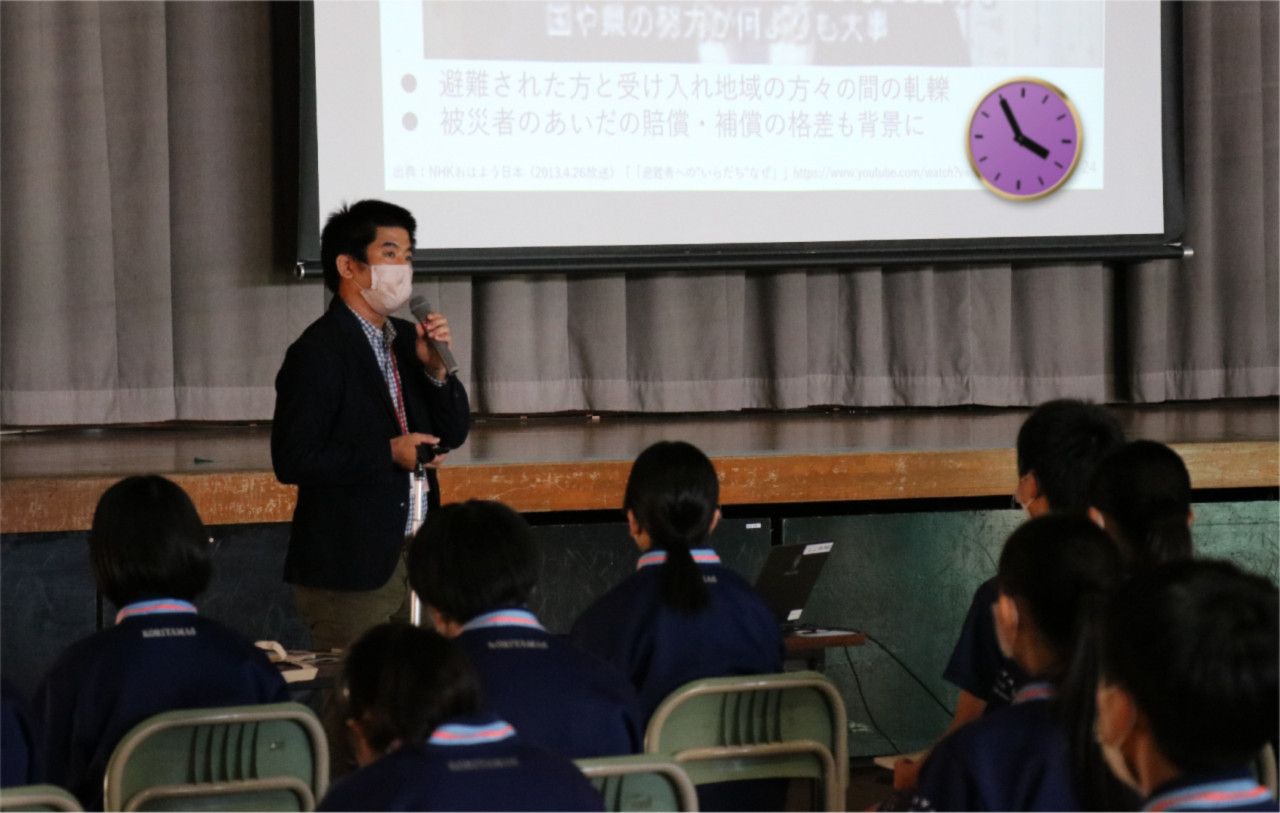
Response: 3:55
